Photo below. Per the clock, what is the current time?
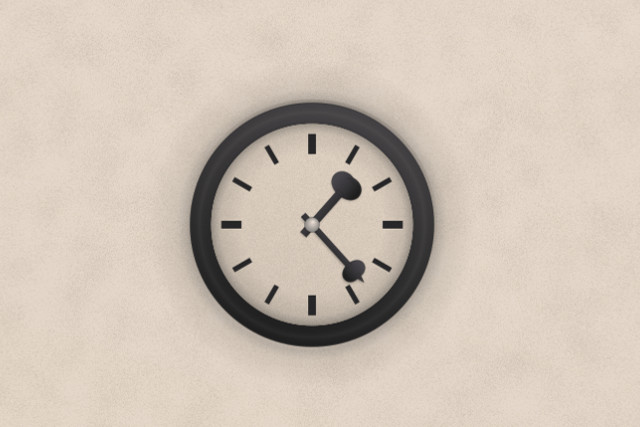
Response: 1:23
